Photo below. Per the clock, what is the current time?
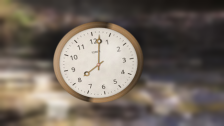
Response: 8:02
